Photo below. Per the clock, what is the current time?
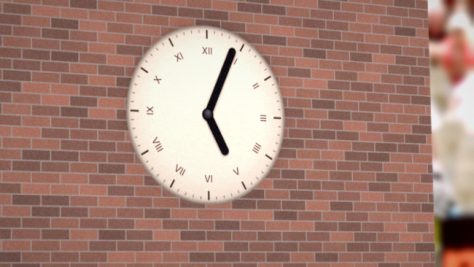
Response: 5:04
